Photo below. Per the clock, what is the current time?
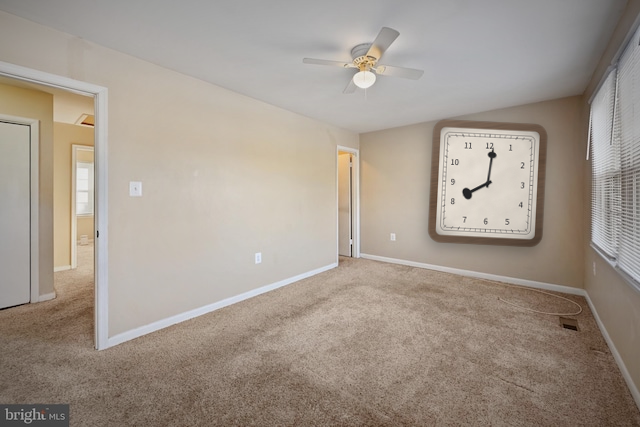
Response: 8:01
